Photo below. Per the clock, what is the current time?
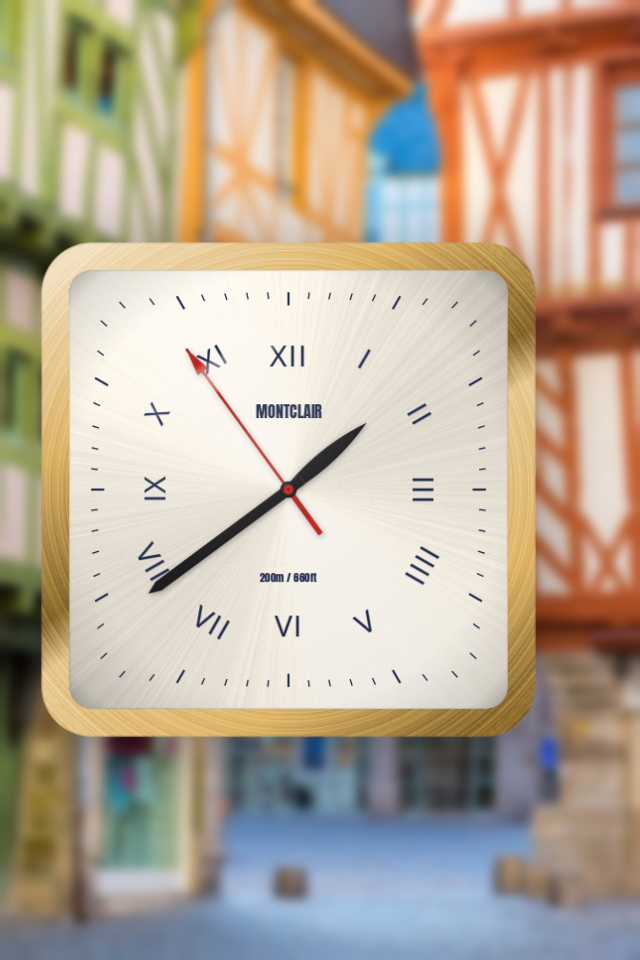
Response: 1:38:54
